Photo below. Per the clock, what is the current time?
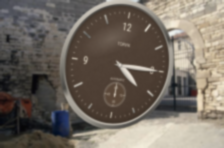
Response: 4:15
